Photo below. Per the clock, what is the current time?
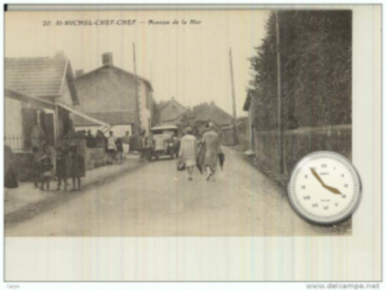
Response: 3:54
